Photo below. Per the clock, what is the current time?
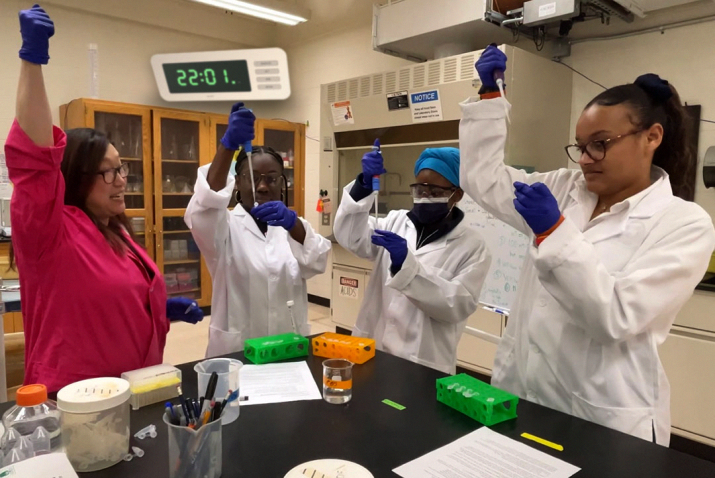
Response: 22:01
